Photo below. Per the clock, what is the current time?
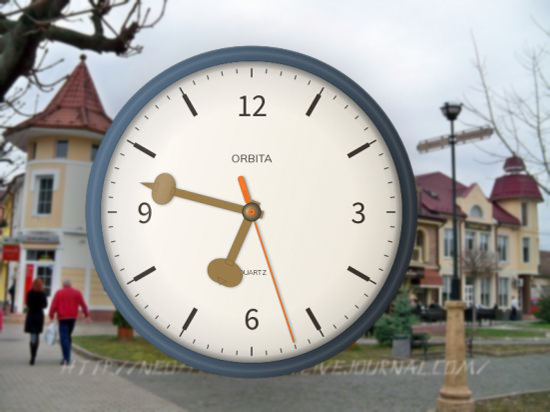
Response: 6:47:27
